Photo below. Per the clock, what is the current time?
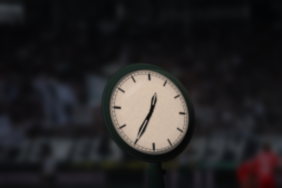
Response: 12:35
